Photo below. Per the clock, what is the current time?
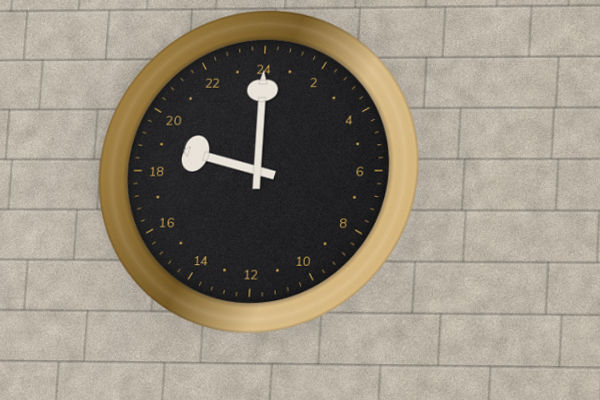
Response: 19:00
